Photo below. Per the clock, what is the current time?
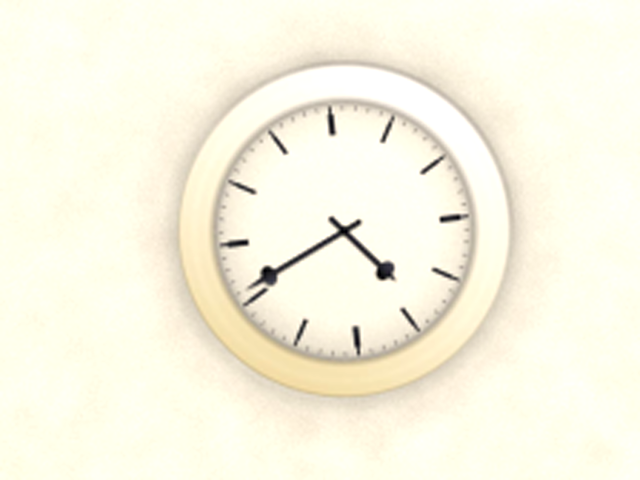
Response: 4:41
